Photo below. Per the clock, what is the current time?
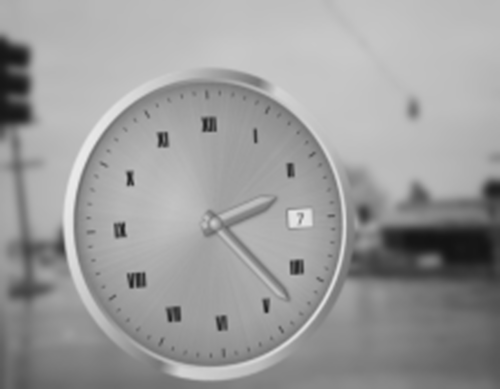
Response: 2:23
